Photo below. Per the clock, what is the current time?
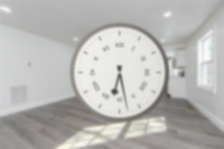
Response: 6:28
